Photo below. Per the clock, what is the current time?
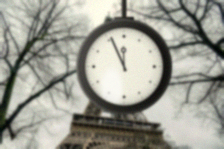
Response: 11:56
